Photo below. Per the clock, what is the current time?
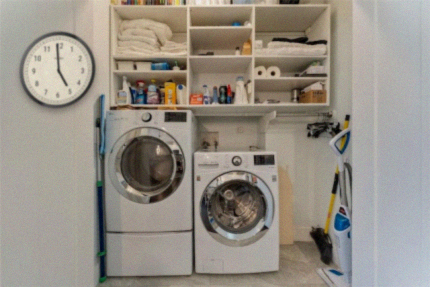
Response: 4:59
